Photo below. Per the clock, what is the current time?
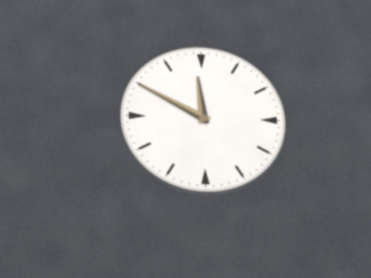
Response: 11:50
